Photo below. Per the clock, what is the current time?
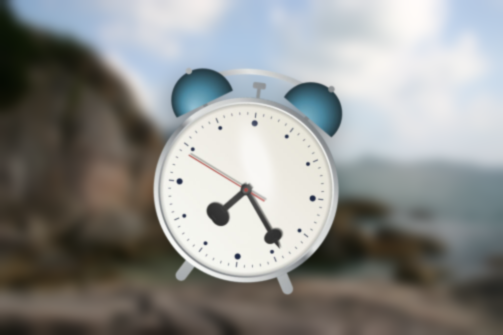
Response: 7:23:49
